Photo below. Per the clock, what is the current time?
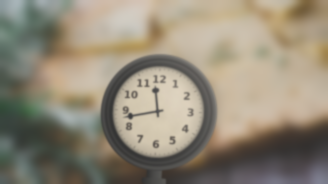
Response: 11:43
